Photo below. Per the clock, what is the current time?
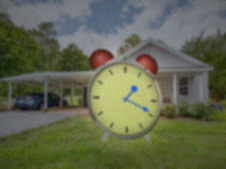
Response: 1:19
